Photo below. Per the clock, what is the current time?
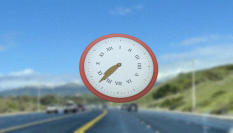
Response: 8:42
